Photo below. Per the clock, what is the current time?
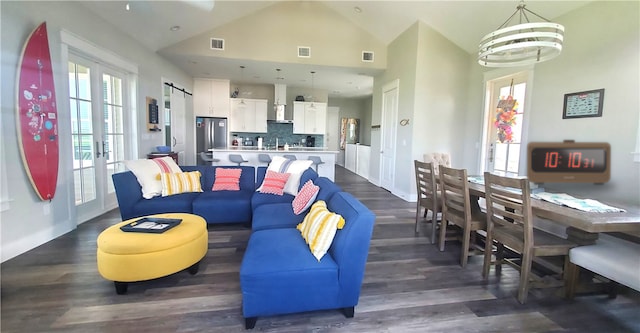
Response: 10:10
